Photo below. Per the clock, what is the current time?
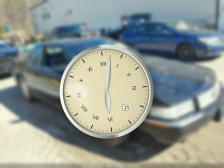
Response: 6:02
